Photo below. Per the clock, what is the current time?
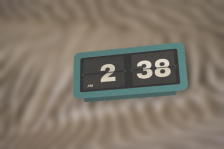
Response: 2:38
